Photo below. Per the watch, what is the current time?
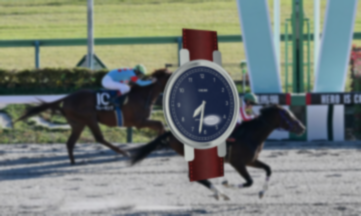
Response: 7:32
